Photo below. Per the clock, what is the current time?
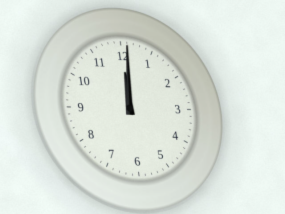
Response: 12:01
